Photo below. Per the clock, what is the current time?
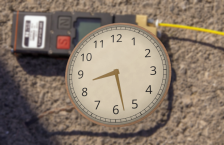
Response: 8:28
